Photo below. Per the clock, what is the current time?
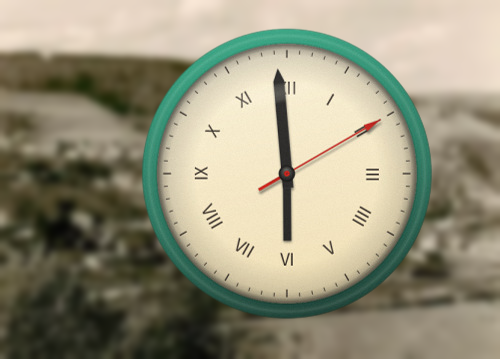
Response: 5:59:10
